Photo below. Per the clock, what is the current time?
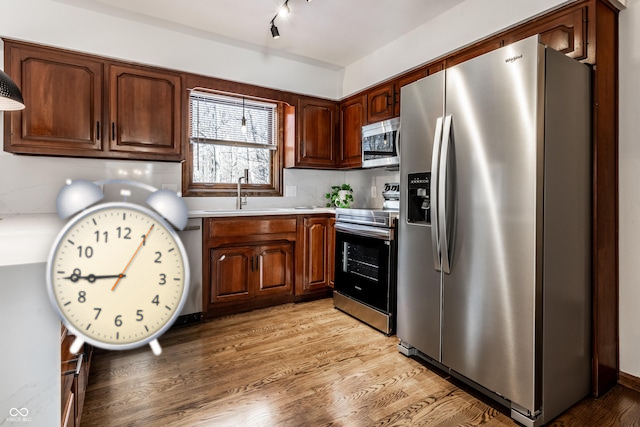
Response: 8:44:05
